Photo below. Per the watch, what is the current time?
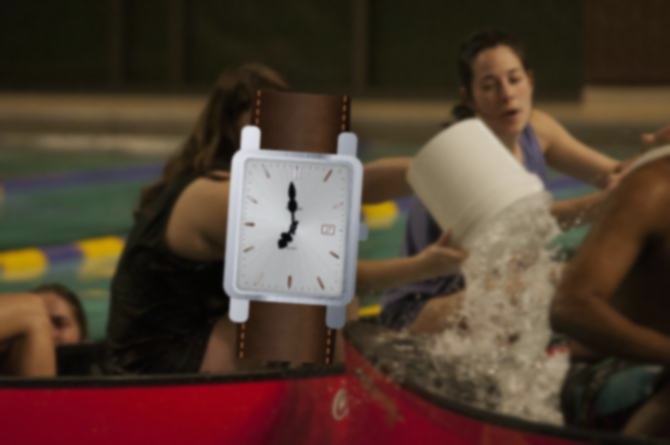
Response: 6:59
